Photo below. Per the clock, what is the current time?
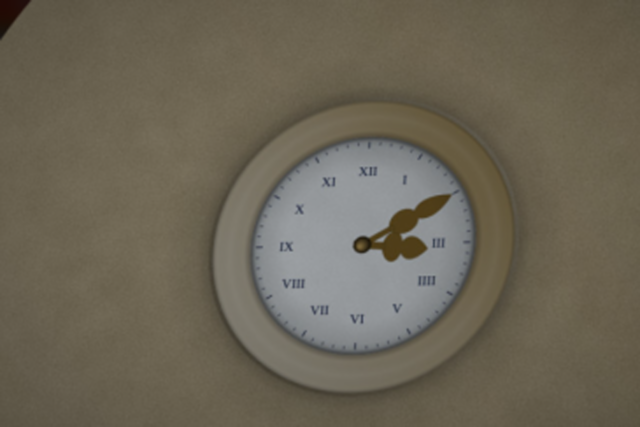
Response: 3:10
